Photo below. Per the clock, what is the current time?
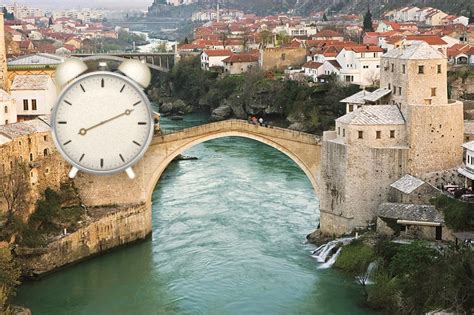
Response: 8:11
